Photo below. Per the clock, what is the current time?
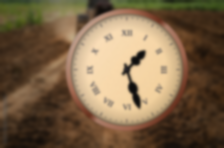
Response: 1:27
